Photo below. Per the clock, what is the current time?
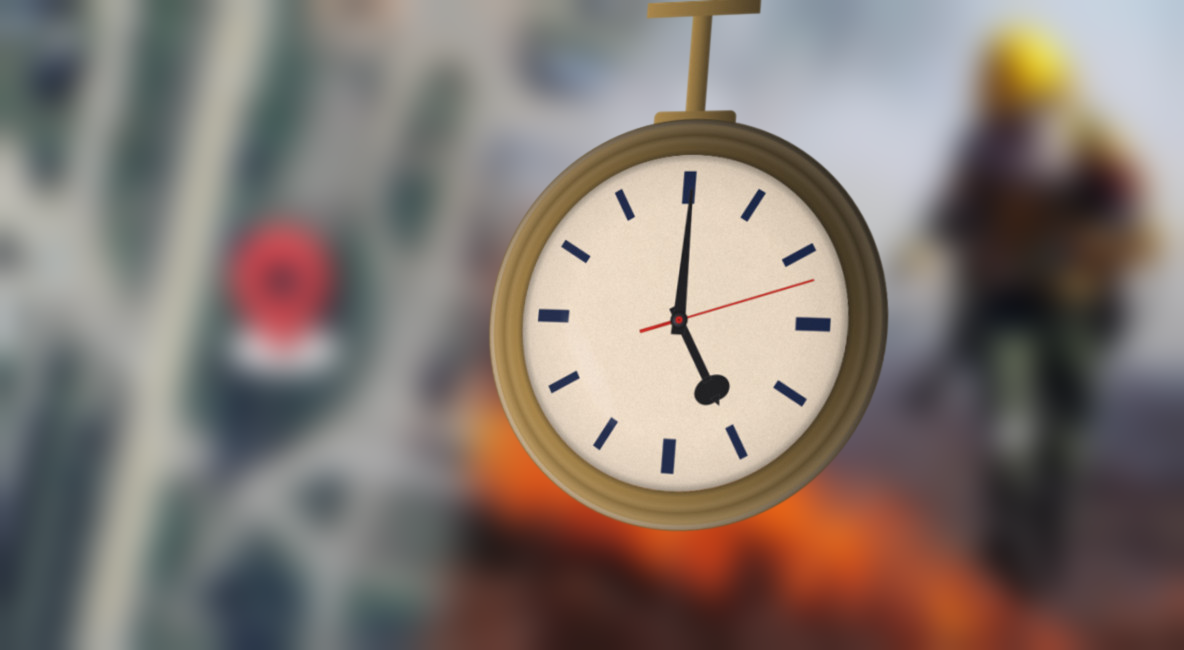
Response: 5:00:12
